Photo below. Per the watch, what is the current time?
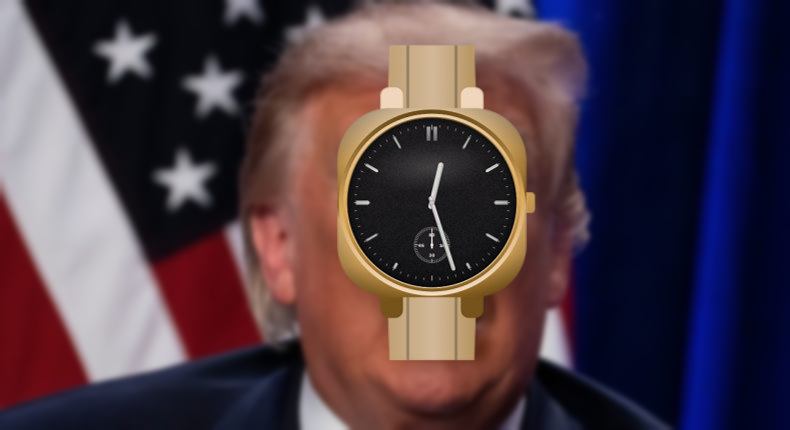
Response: 12:27
